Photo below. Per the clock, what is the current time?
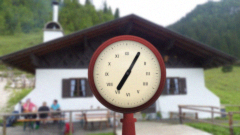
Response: 7:05
